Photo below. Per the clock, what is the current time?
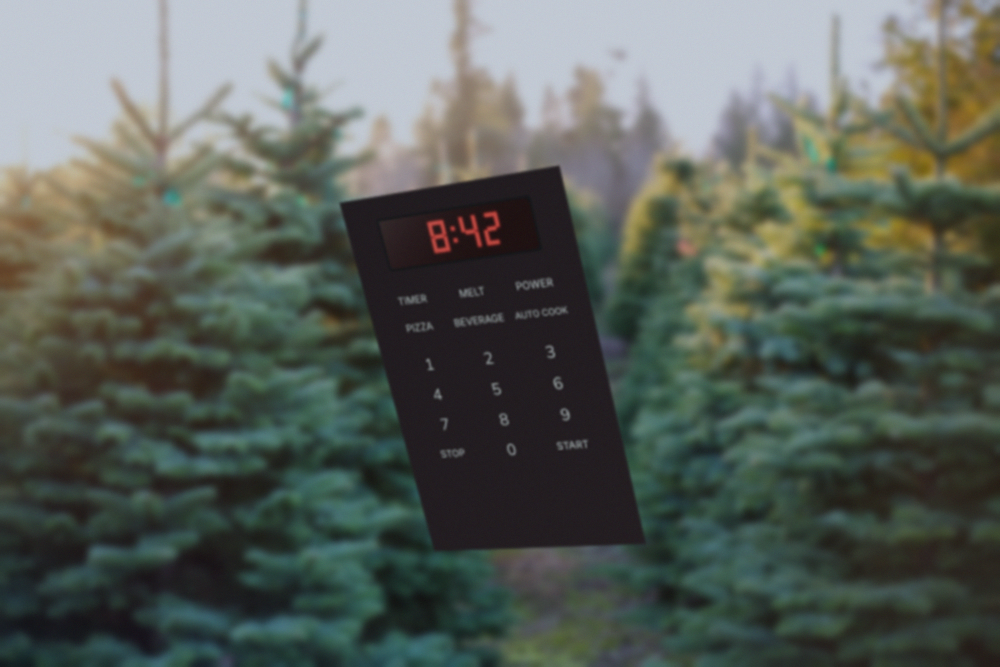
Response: 8:42
